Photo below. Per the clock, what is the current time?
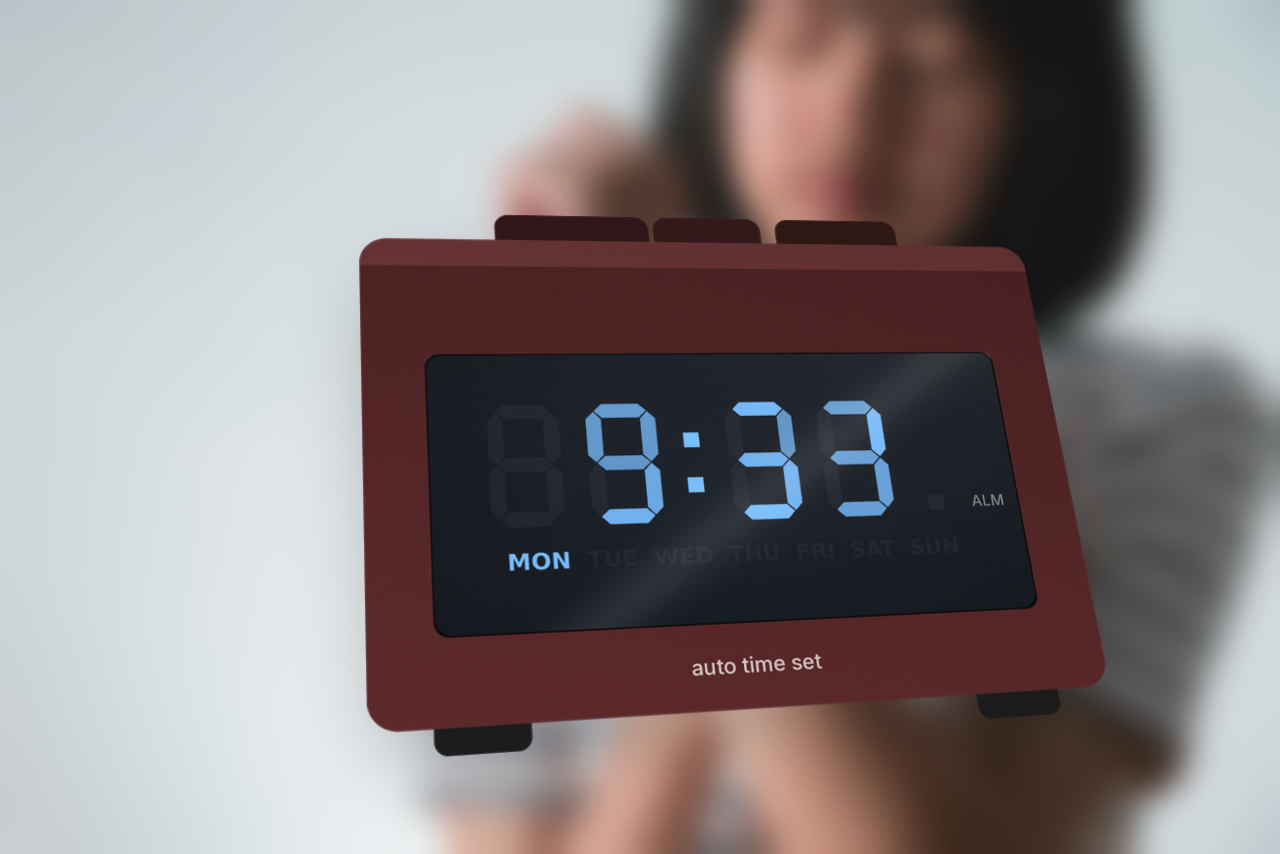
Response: 9:33
